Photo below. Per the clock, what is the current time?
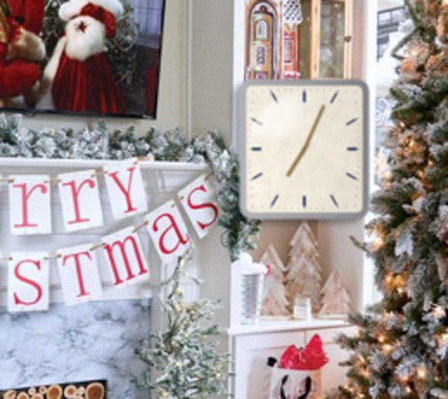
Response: 7:04
